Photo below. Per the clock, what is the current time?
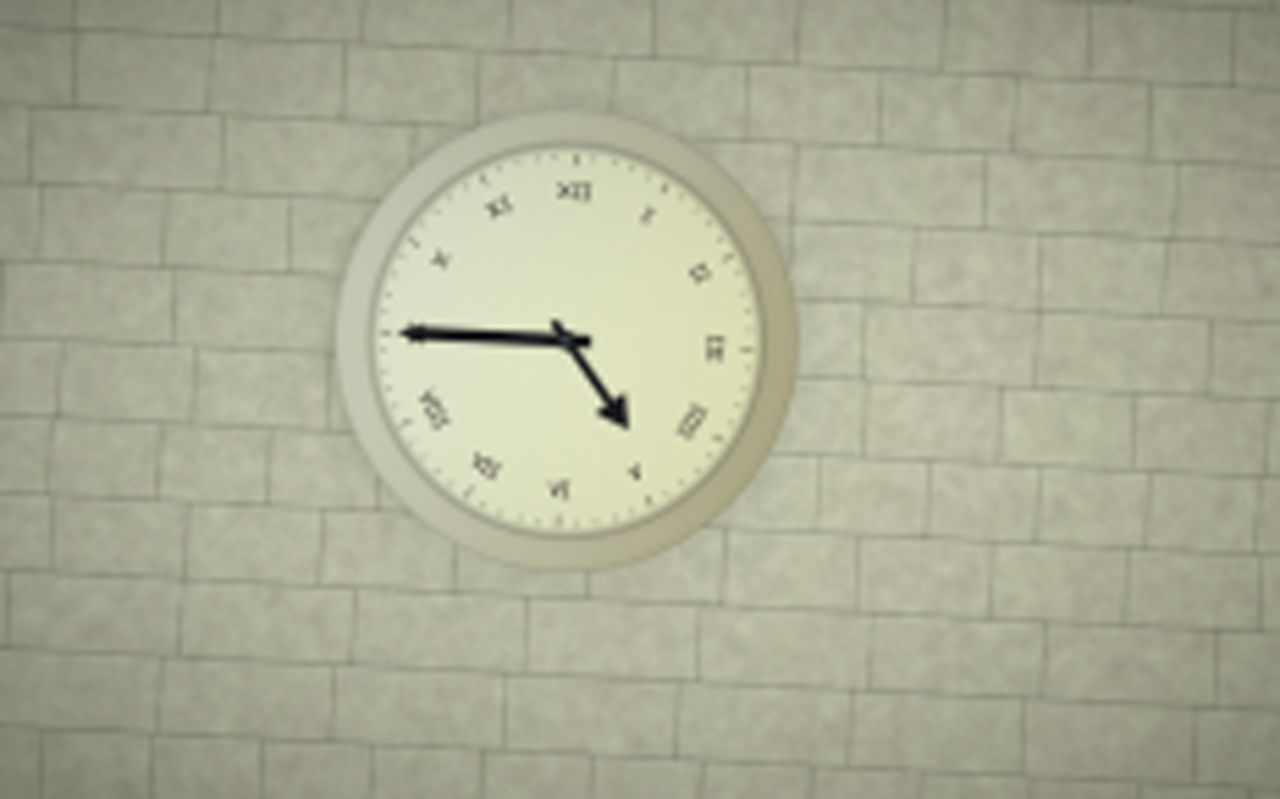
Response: 4:45
